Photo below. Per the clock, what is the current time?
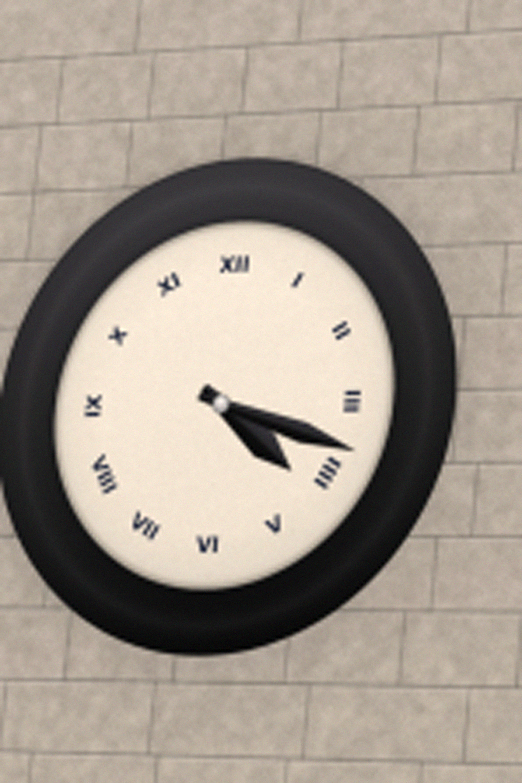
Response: 4:18
